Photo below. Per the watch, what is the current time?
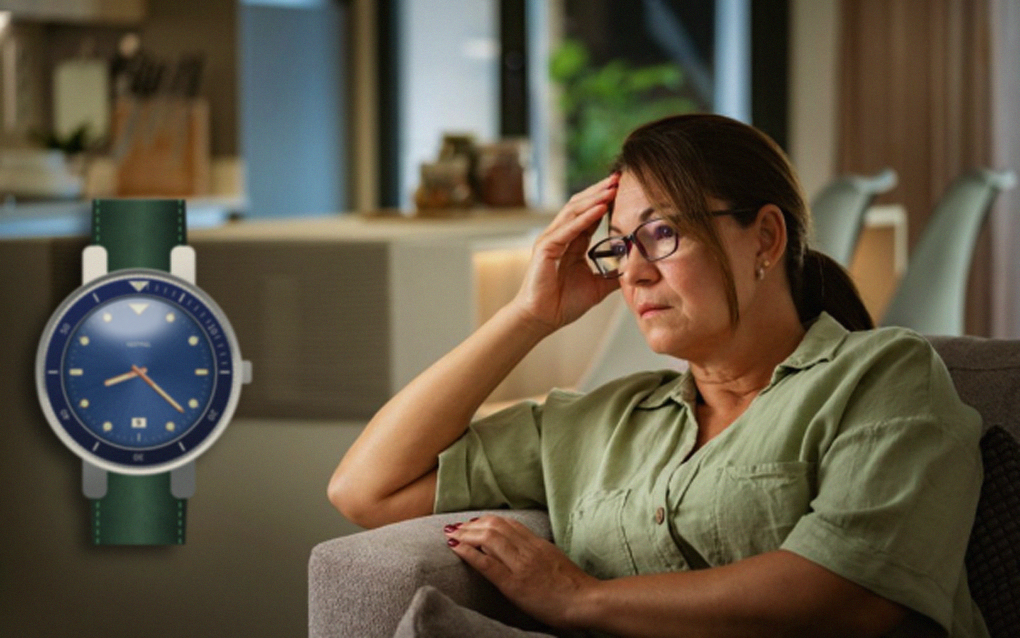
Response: 8:22
